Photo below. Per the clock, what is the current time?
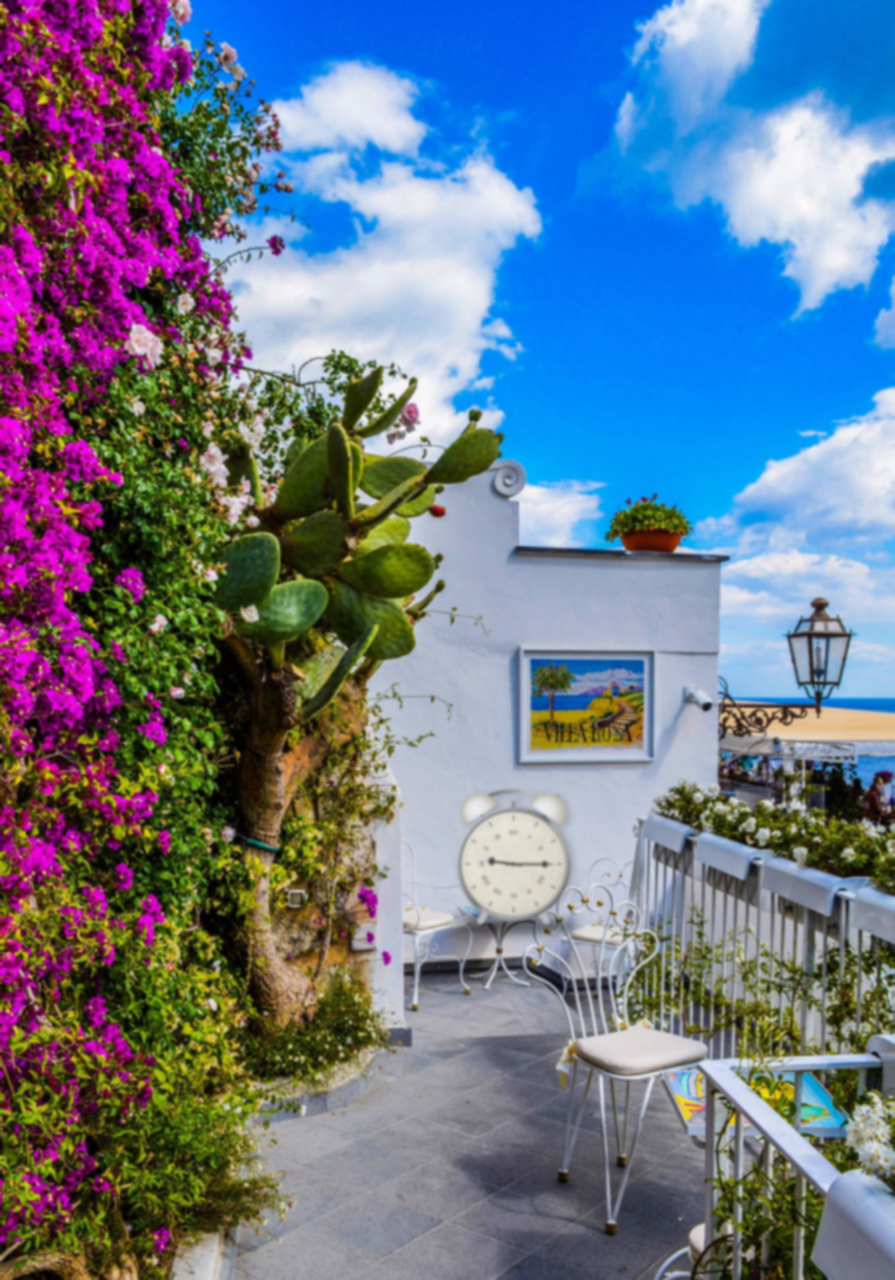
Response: 9:15
